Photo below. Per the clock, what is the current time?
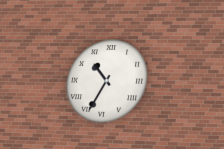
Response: 10:34
